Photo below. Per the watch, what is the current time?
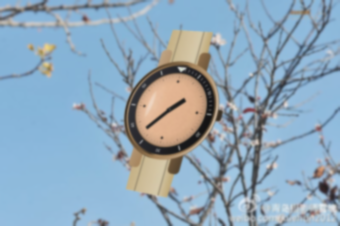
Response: 1:37
